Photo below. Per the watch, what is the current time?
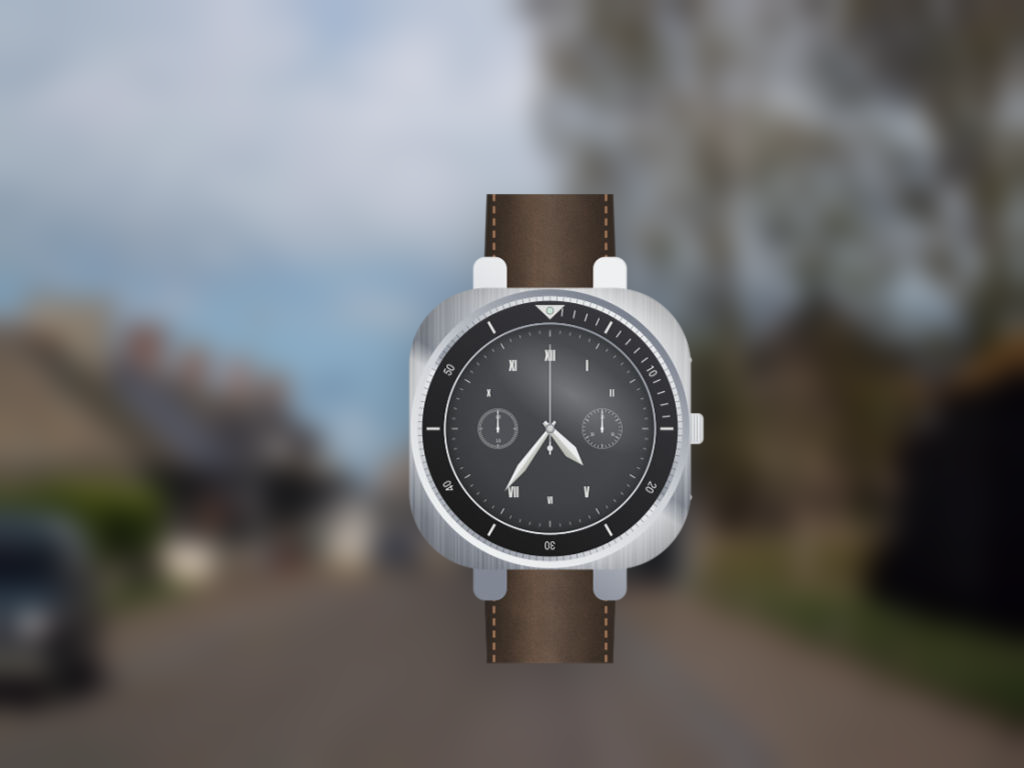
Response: 4:36
